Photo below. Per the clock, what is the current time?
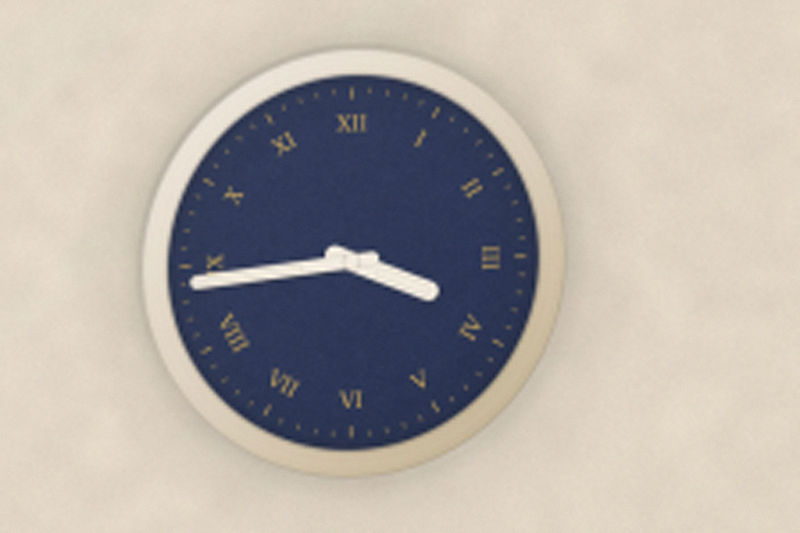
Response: 3:44
